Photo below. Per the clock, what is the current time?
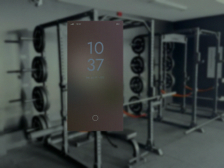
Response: 10:37
